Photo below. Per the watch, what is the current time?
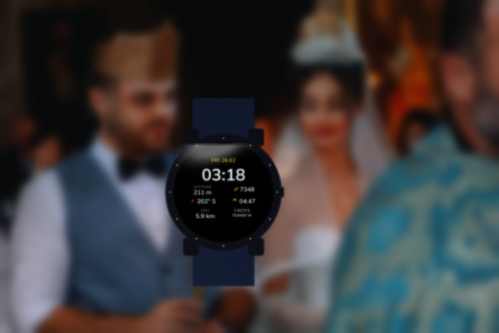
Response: 3:18
